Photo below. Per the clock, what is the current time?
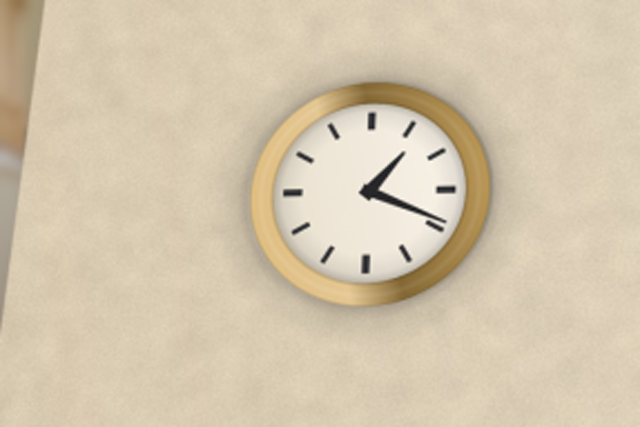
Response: 1:19
